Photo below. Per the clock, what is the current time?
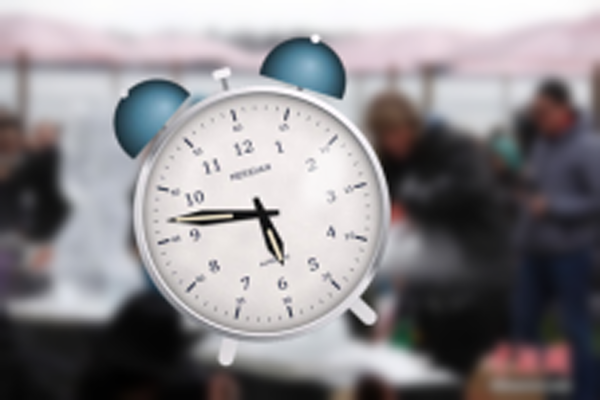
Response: 5:47
